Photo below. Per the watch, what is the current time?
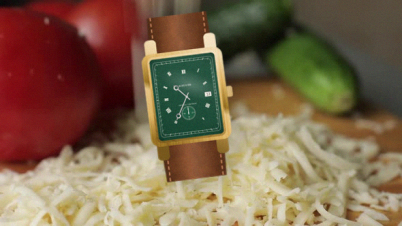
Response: 10:35
